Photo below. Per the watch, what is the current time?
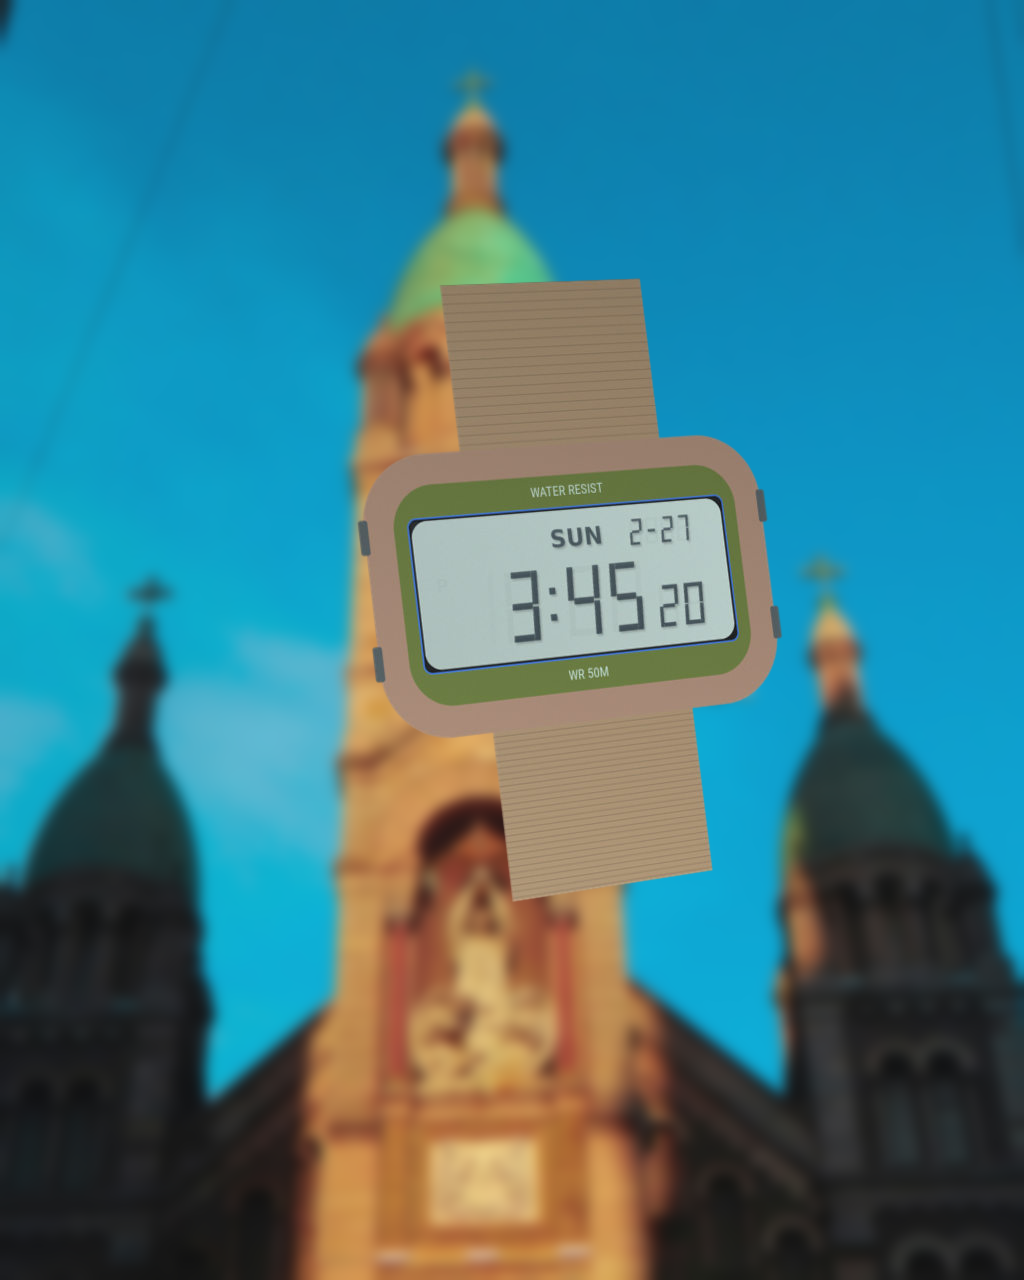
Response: 3:45:20
